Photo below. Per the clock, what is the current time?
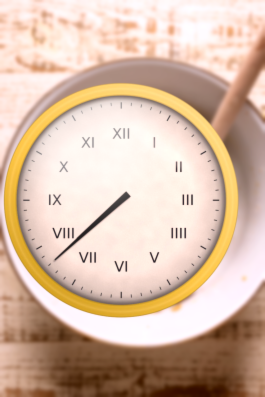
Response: 7:38
